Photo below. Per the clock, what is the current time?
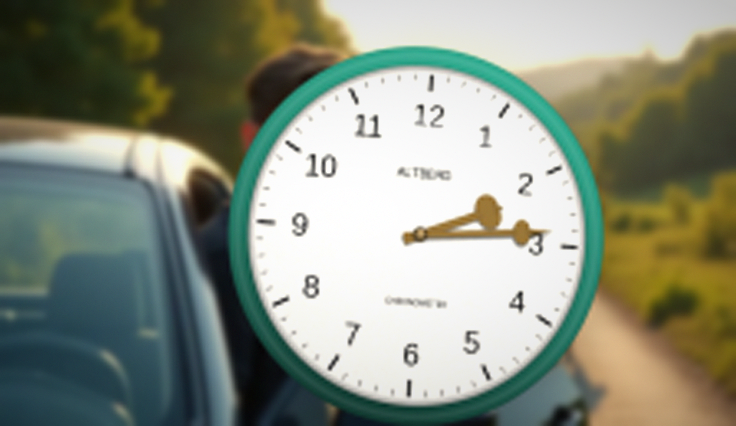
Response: 2:14
